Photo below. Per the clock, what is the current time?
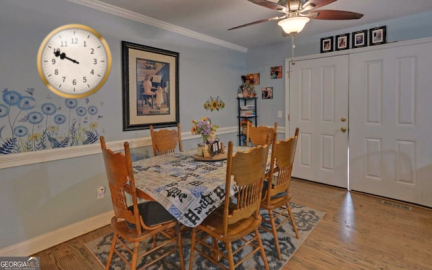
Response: 9:49
